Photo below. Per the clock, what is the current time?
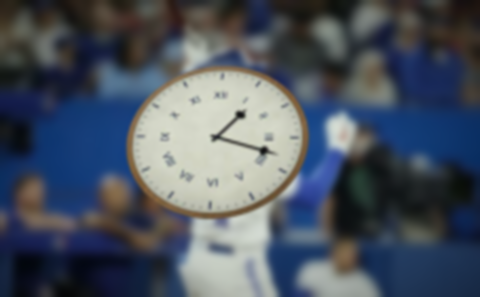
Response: 1:18
